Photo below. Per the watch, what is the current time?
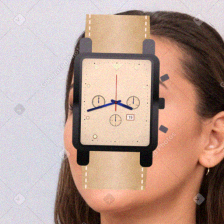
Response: 3:42
